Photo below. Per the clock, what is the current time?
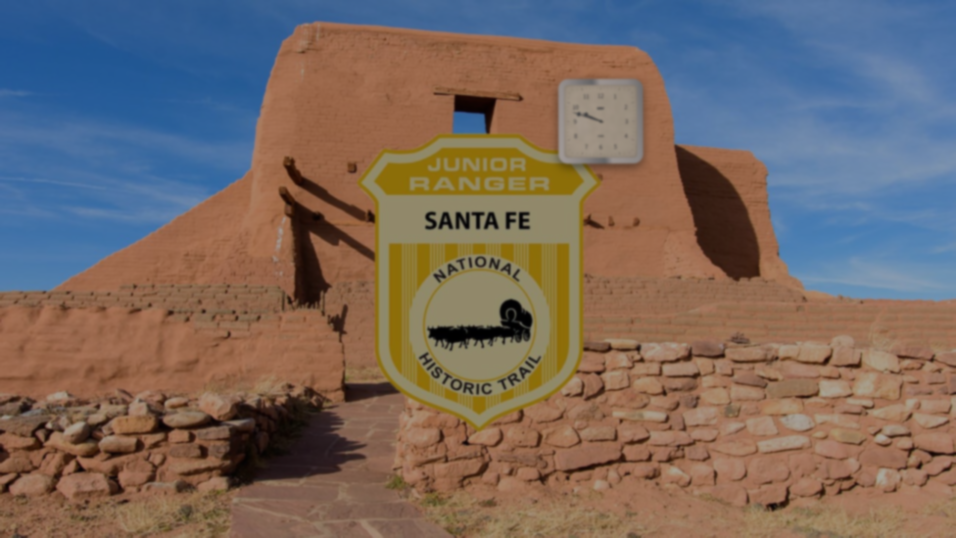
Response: 9:48
